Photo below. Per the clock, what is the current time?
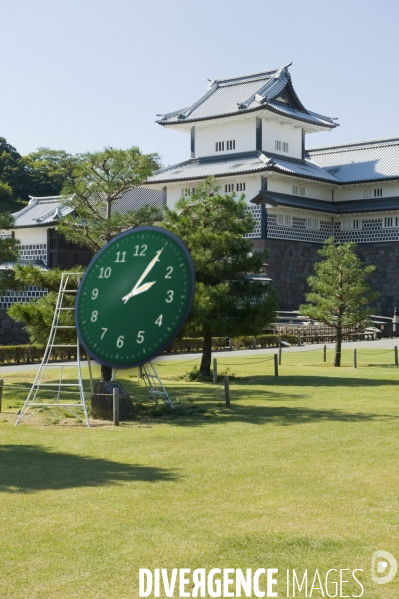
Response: 2:05
